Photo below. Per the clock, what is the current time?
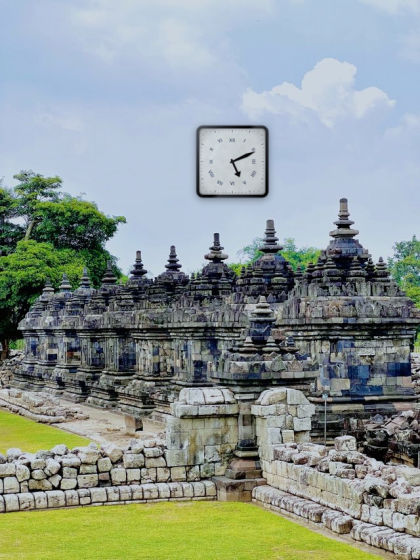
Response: 5:11
